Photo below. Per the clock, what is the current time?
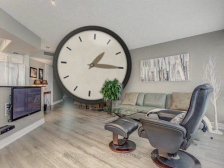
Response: 1:15
